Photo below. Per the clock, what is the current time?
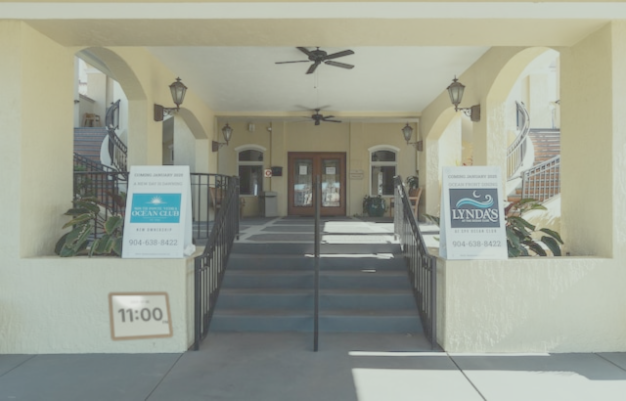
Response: 11:00
